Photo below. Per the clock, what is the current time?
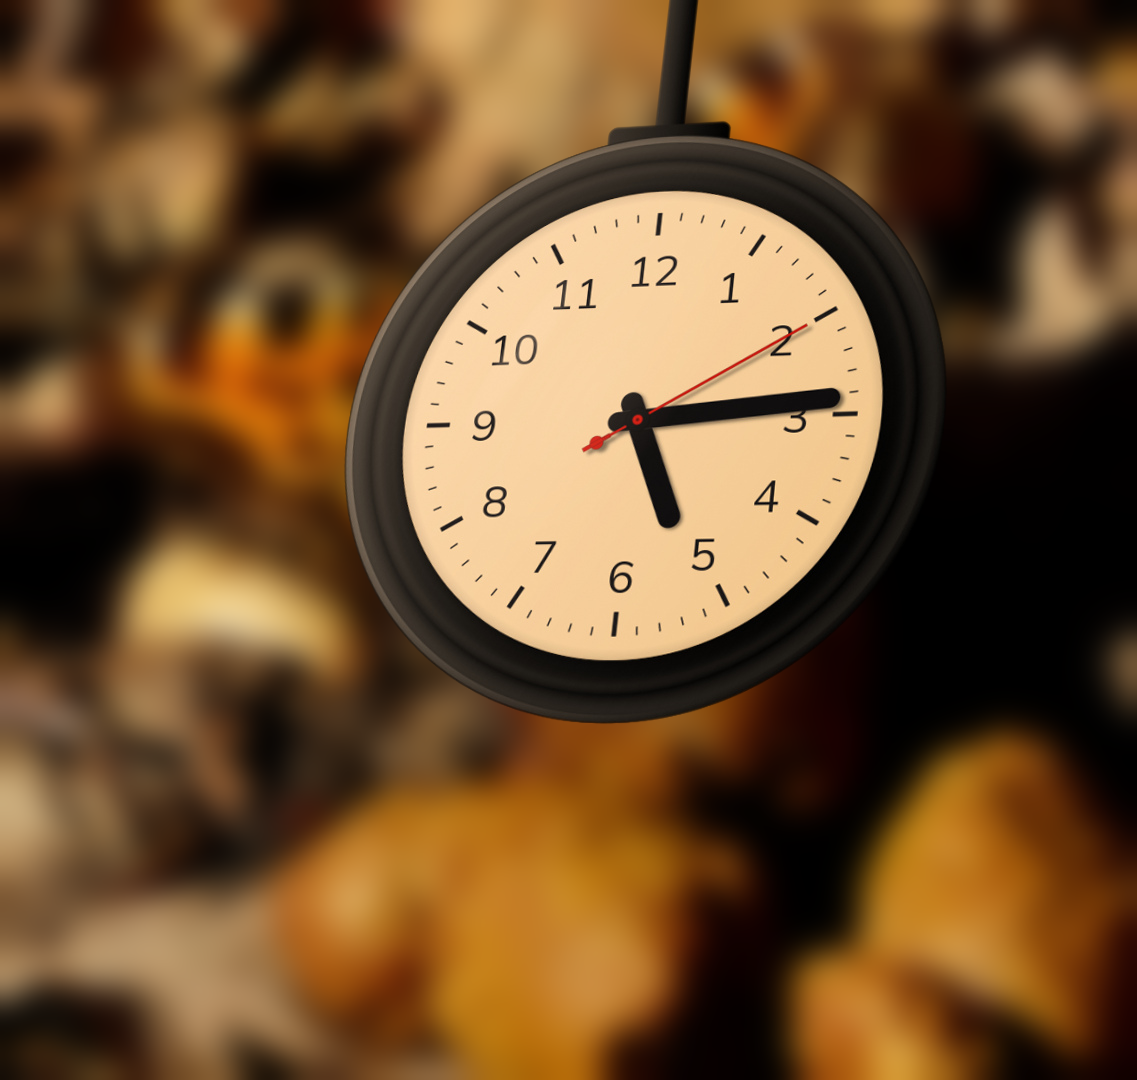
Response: 5:14:10
